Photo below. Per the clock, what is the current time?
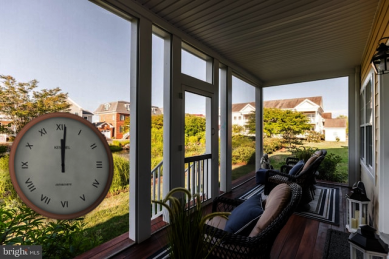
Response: 12:01
